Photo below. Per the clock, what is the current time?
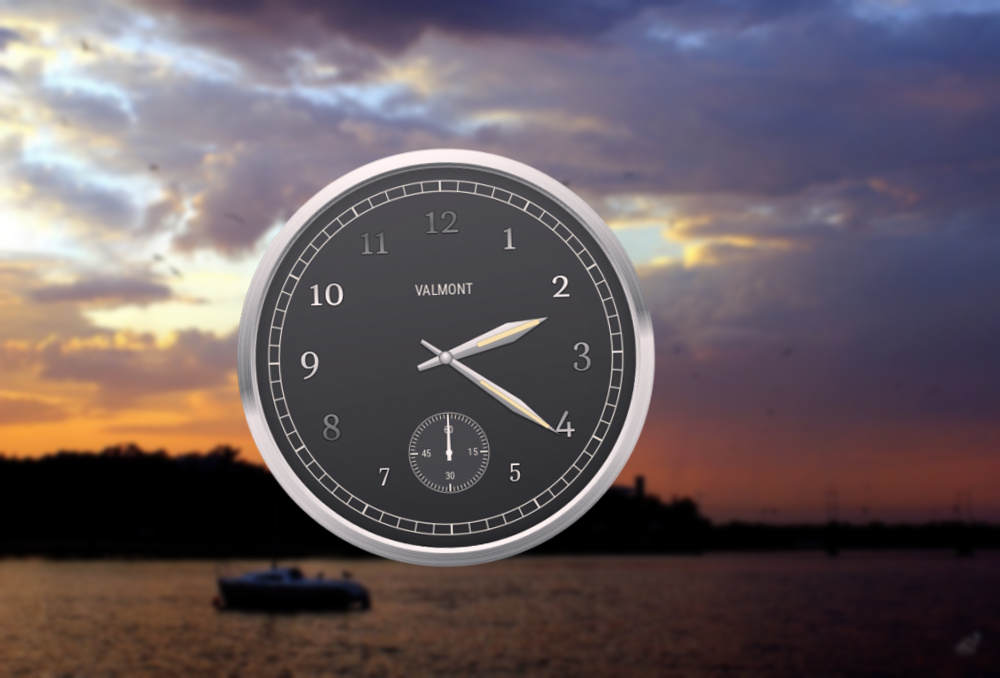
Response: 2:21:00
